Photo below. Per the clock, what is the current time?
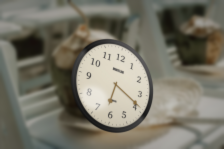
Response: 6:19
